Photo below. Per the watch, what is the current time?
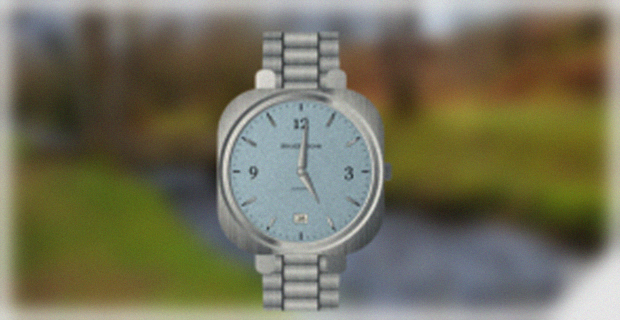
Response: 5:01
